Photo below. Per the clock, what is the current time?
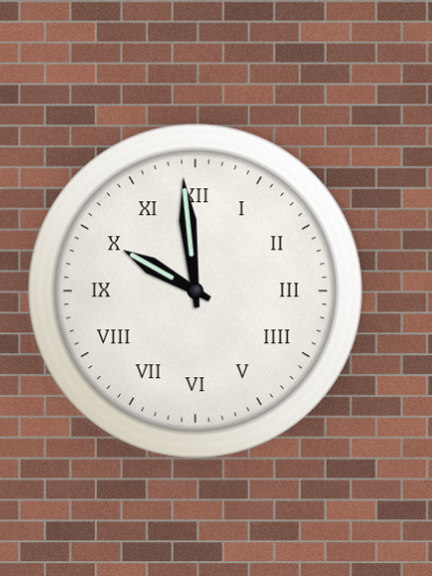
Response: 9:59
